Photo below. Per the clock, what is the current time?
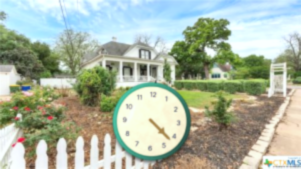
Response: 4:22
